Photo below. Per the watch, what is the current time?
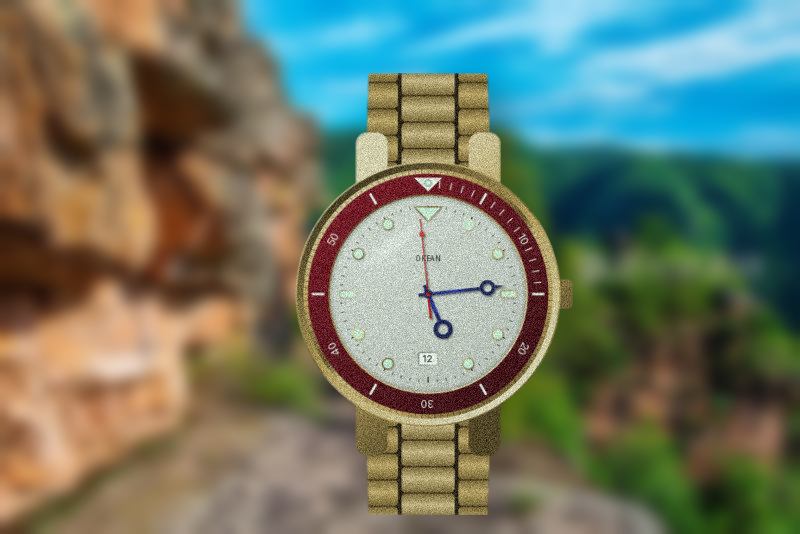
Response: 5:13:59
